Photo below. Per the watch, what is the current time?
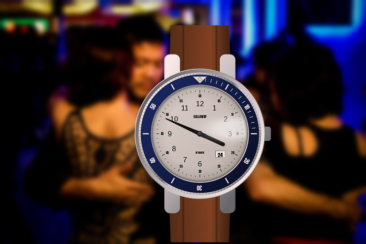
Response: 3:49
